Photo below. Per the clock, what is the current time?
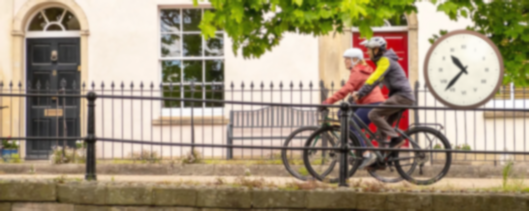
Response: 10:37
